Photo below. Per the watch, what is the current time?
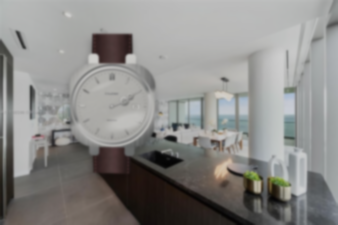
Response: 2:10
